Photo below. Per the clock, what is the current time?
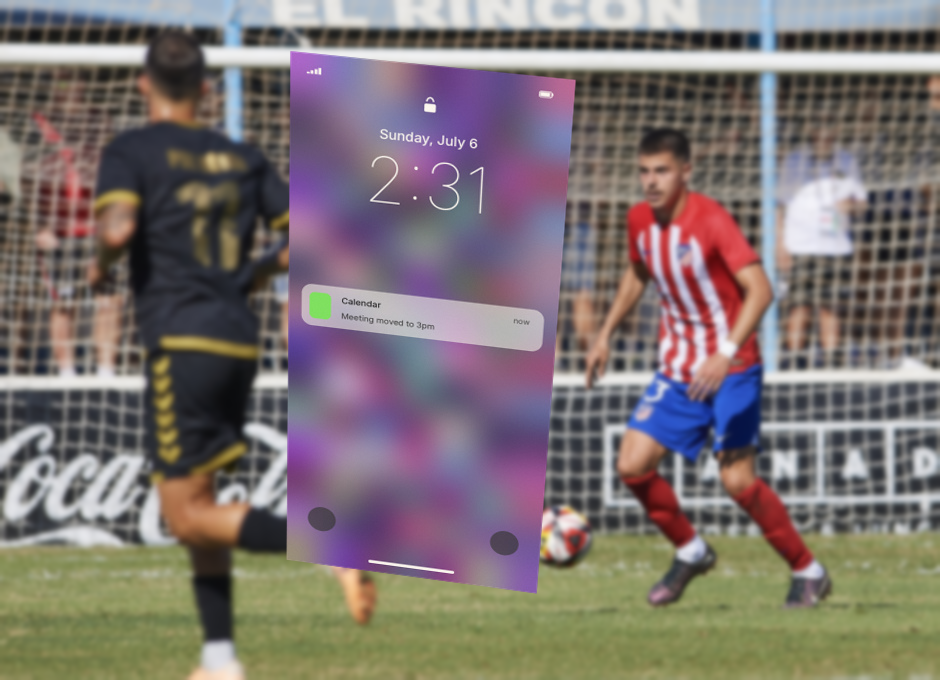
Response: 2:31
